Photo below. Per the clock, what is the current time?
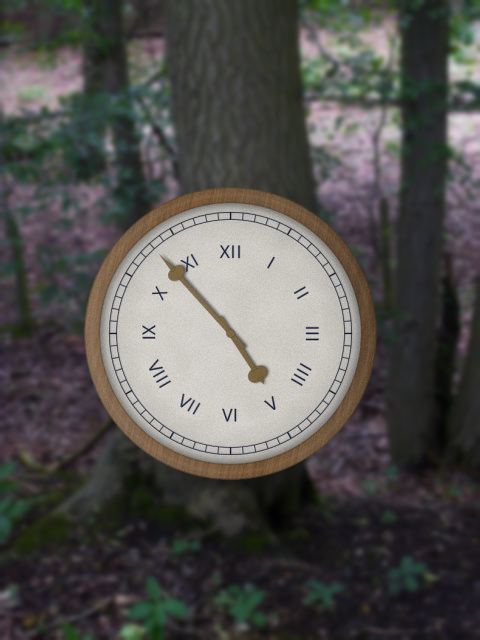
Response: 4:53
